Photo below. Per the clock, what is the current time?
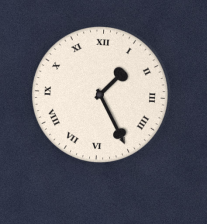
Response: 1:25
